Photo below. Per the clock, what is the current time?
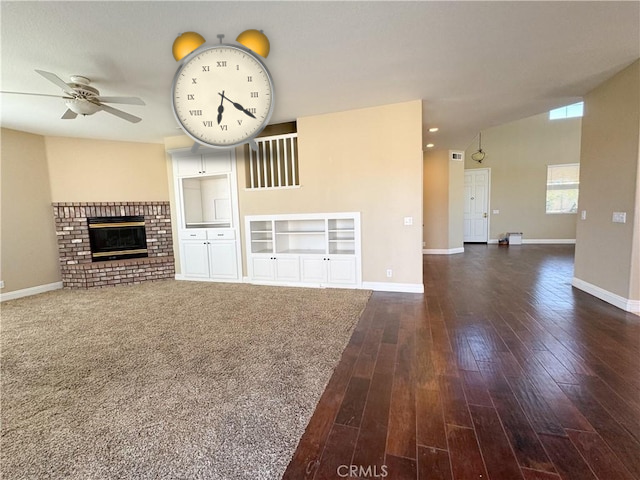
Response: 6:21
